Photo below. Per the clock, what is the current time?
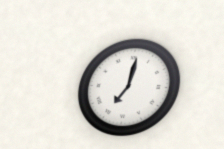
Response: 7:01
